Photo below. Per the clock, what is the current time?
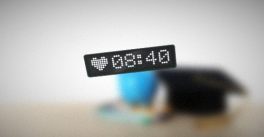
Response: 8:40
